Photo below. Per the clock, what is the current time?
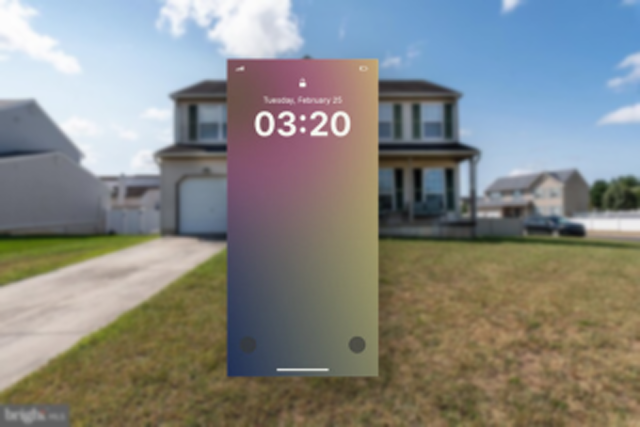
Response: 3:20
